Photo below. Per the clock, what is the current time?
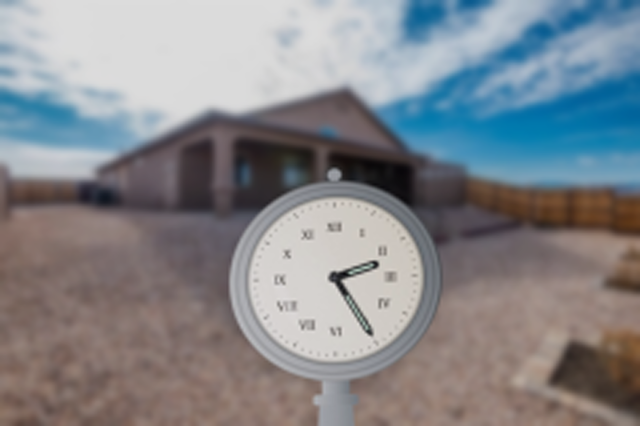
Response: 2:25
